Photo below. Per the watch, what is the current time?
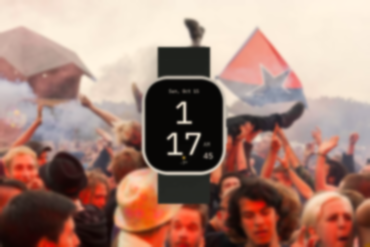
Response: 1:17
